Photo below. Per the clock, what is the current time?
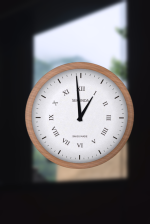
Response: 12:59
